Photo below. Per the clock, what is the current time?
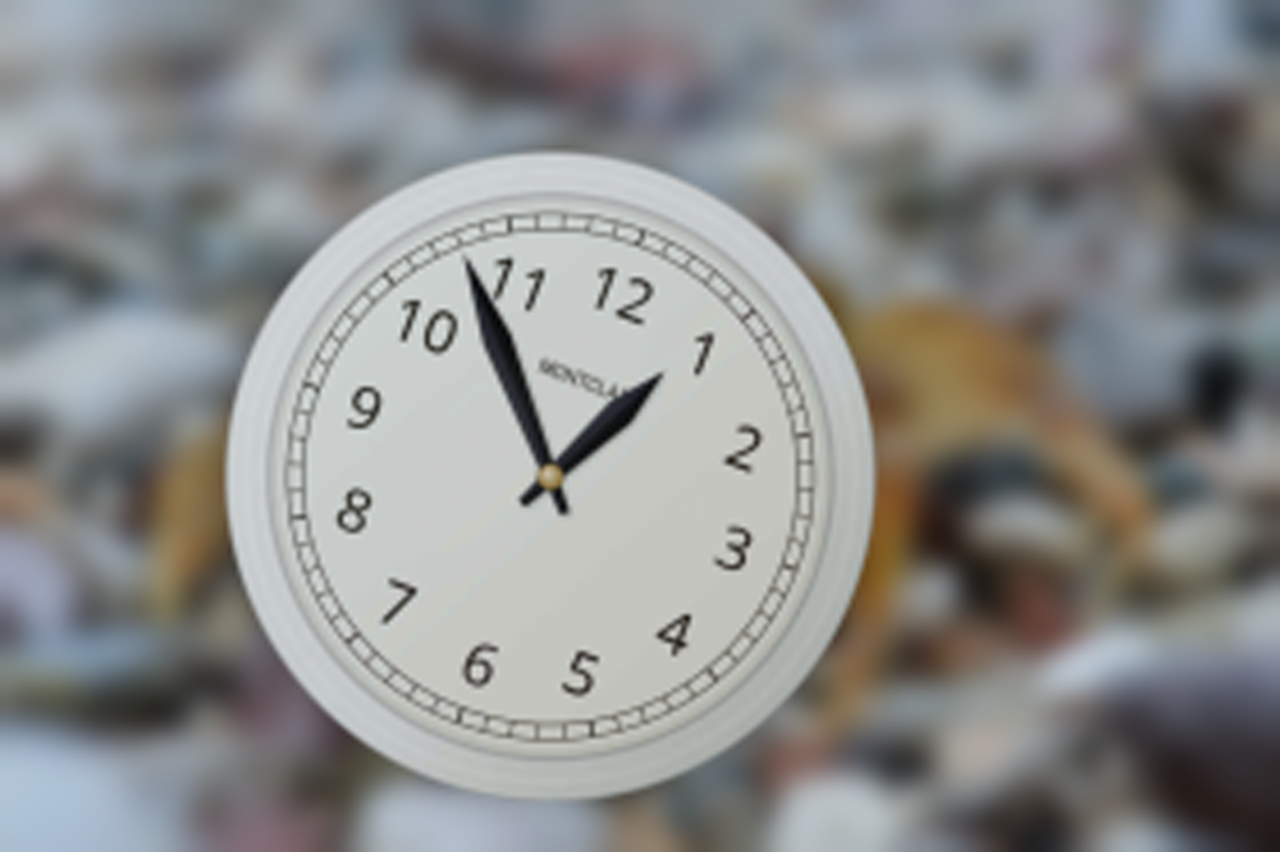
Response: 12:53
